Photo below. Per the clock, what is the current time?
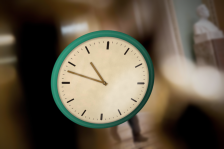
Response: 10:48
